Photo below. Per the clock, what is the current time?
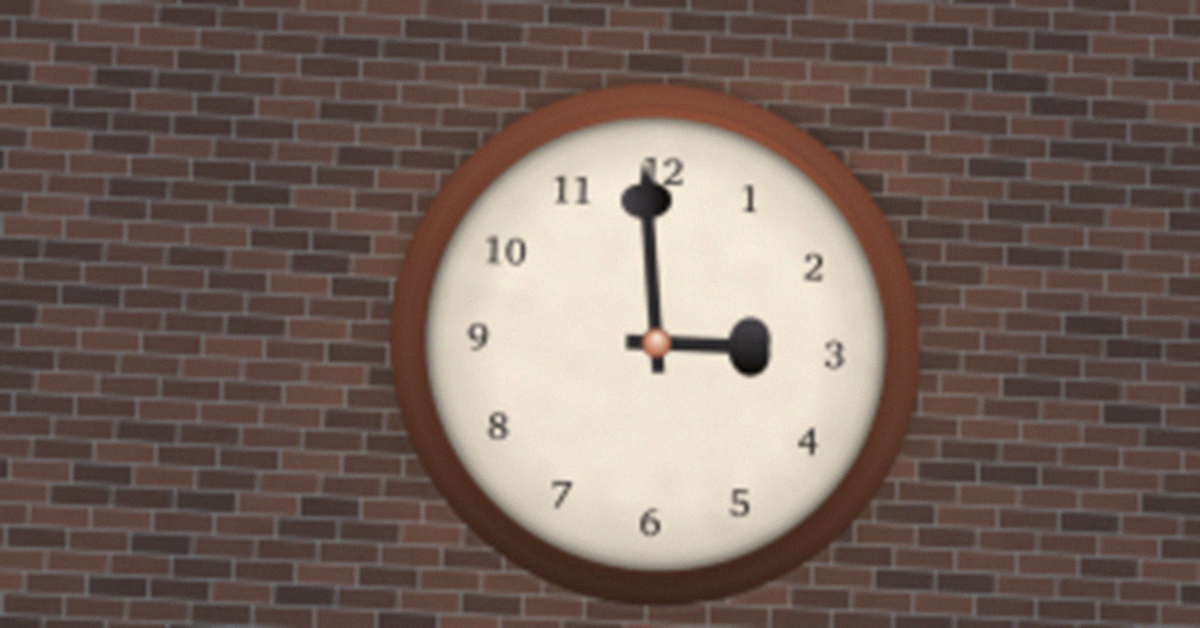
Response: 2:59
